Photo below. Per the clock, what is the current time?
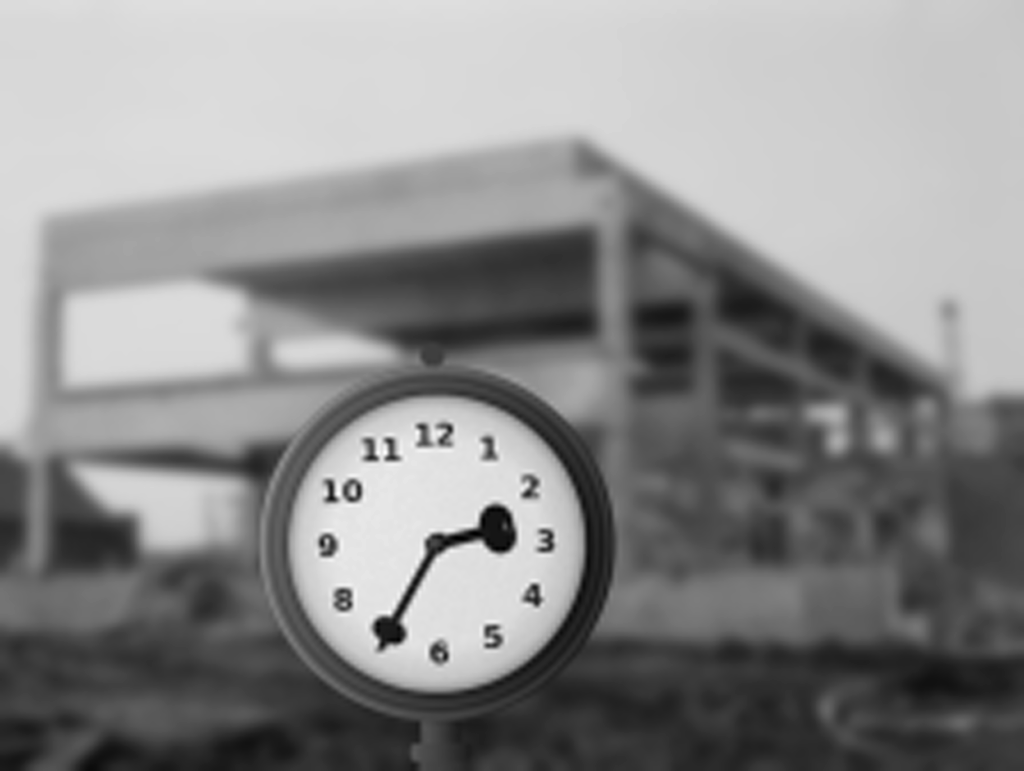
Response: 2:35
